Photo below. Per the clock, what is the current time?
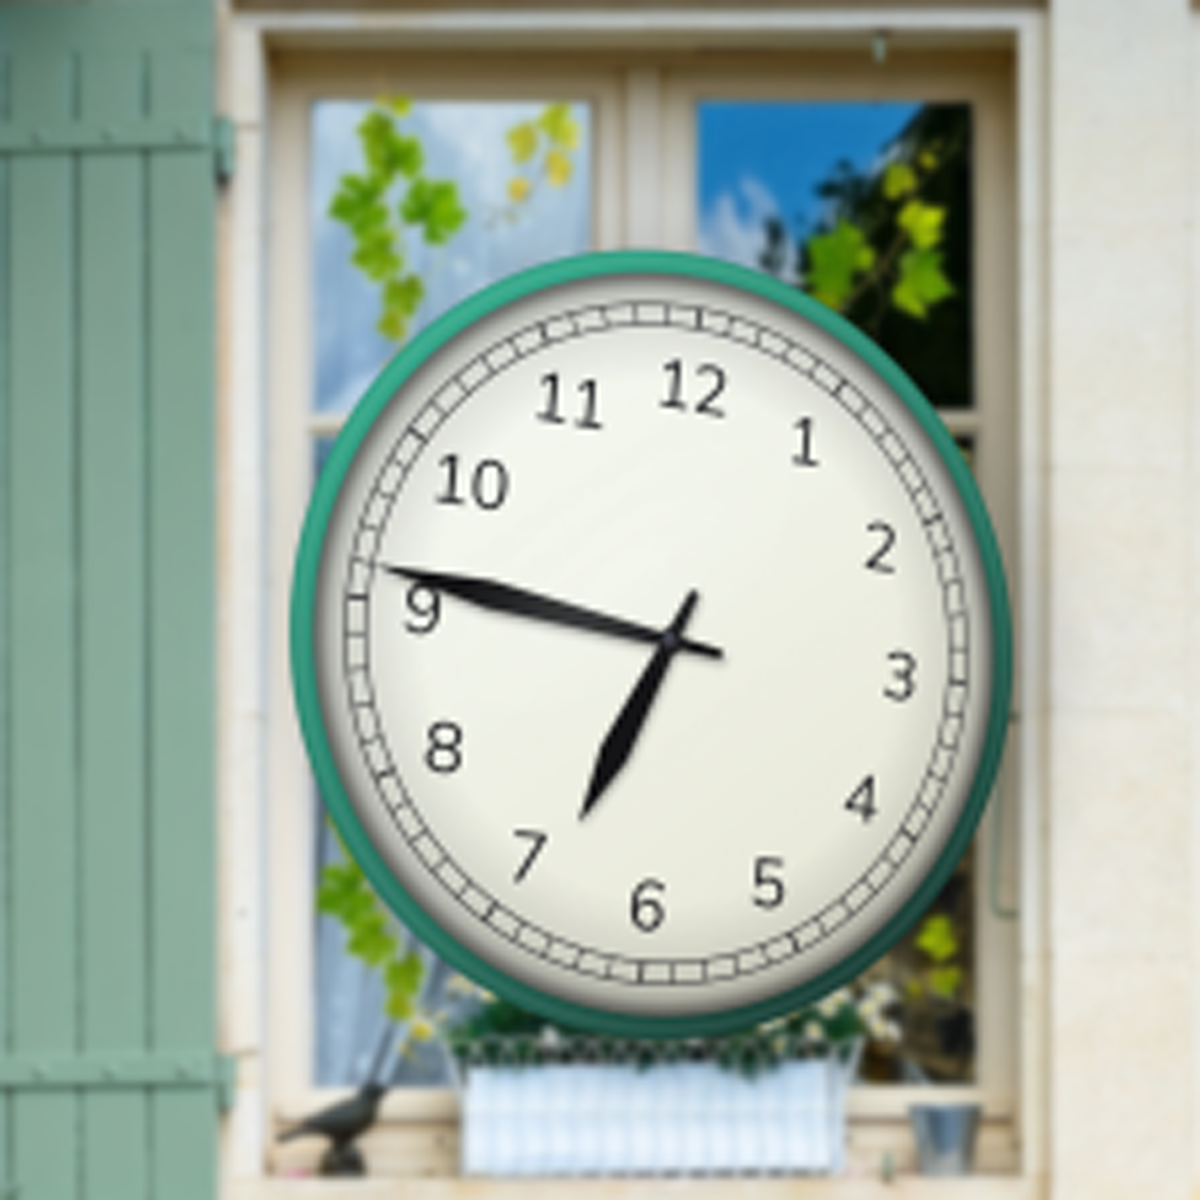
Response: 6:46
